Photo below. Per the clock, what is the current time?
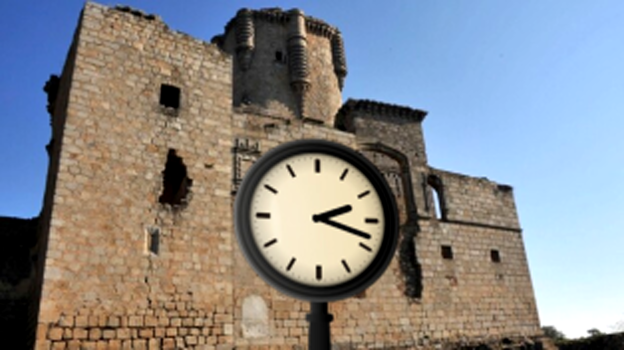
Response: 2:18
